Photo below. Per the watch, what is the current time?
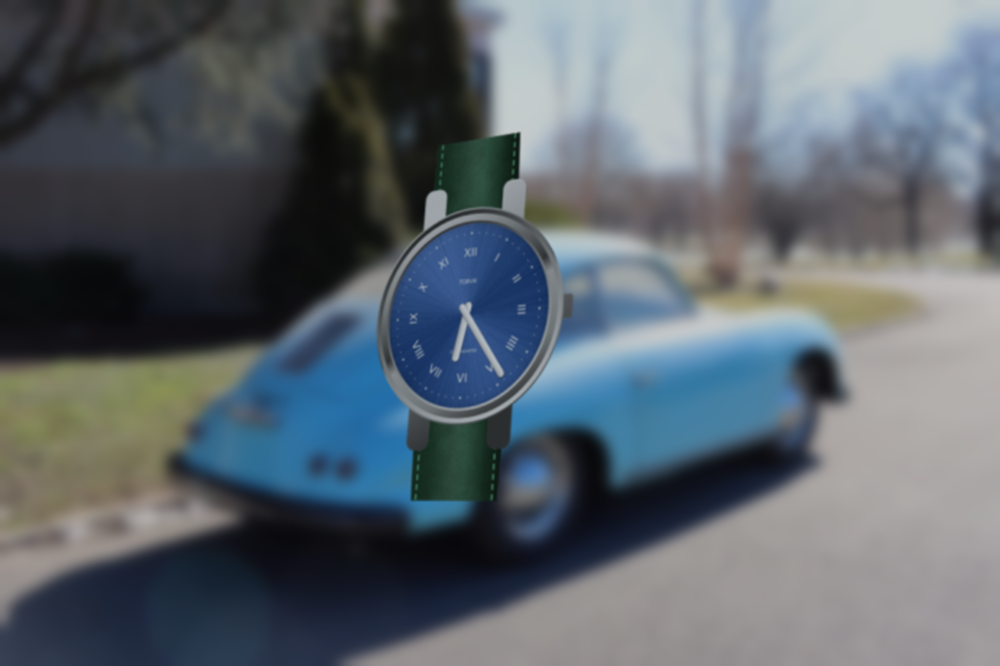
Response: 6:24
